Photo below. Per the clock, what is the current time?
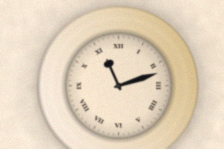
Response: 11:12
